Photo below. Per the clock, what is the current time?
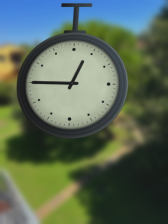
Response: 12:45
